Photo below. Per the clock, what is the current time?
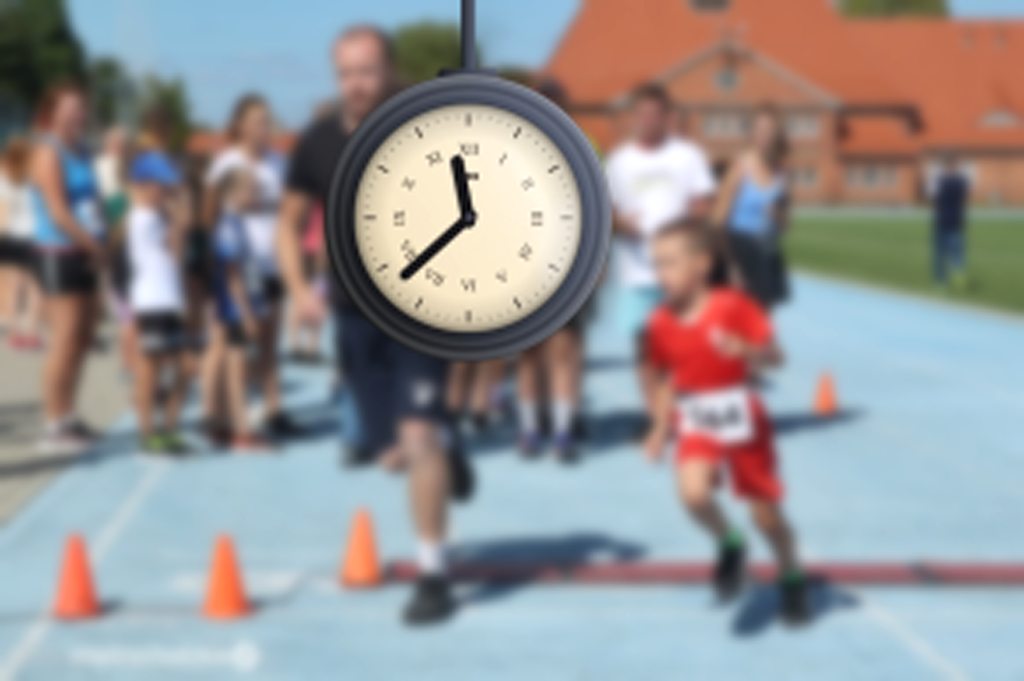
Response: 11:38
